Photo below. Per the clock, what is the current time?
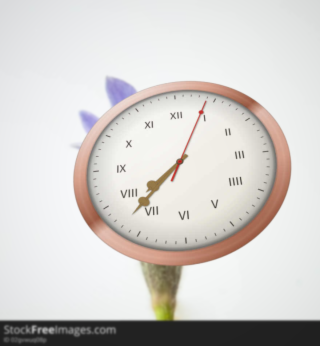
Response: 7:37:04
